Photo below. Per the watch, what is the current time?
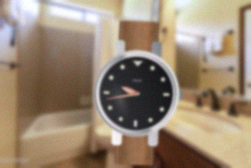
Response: 9:43
